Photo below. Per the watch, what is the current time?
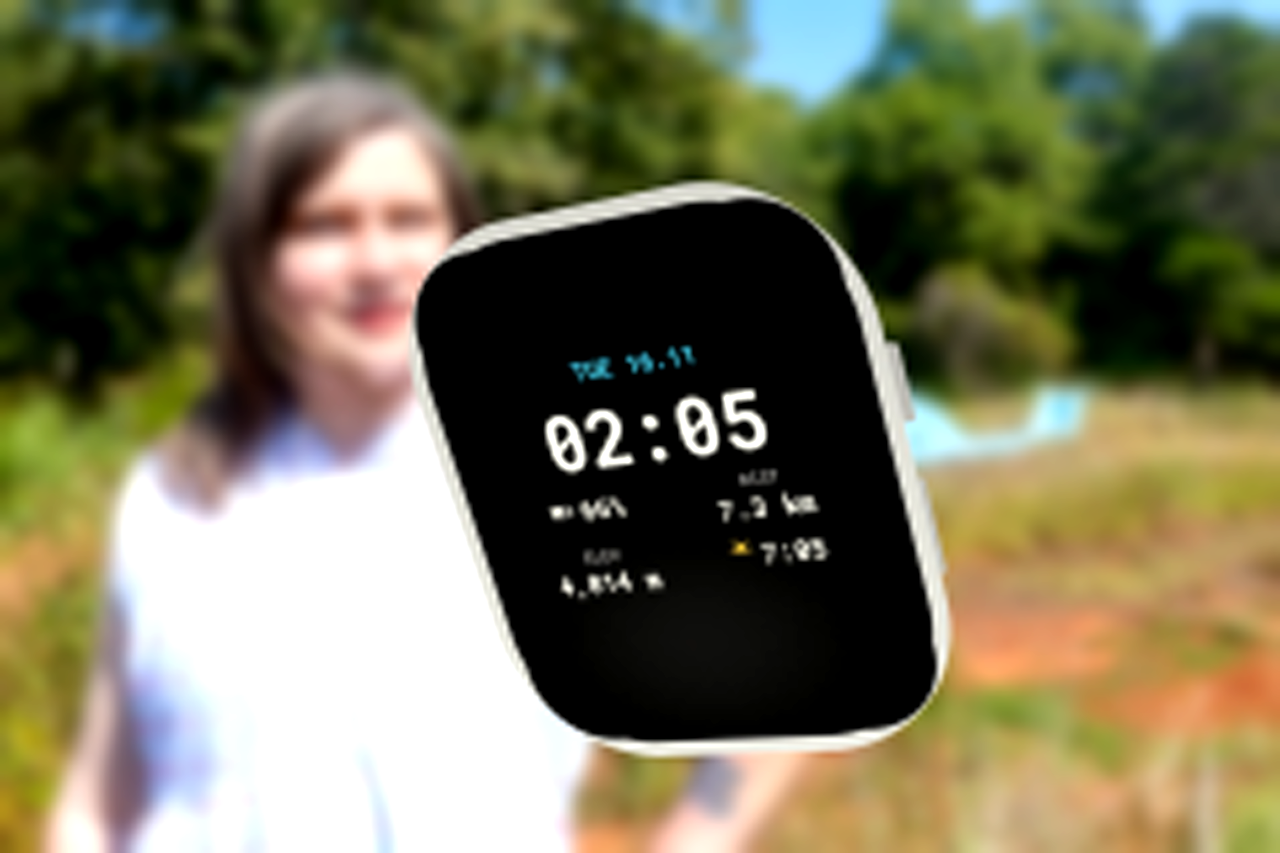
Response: 2:05
